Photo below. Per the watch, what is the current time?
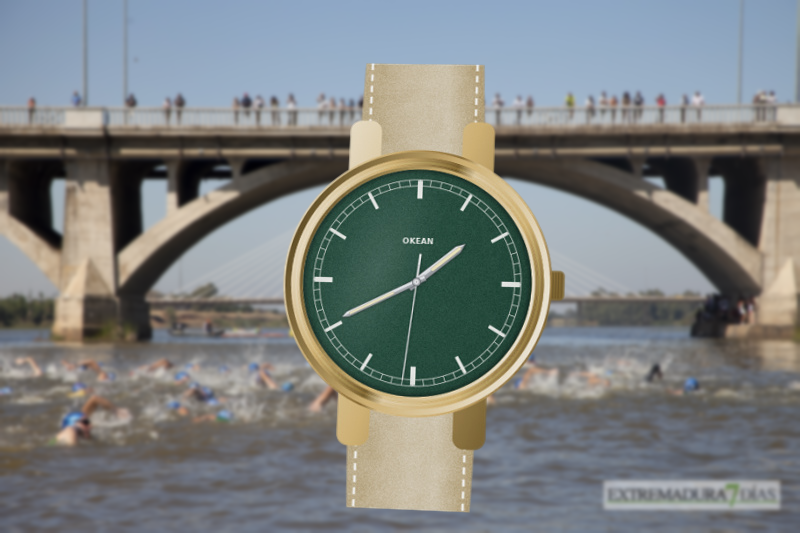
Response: 1:40:31
